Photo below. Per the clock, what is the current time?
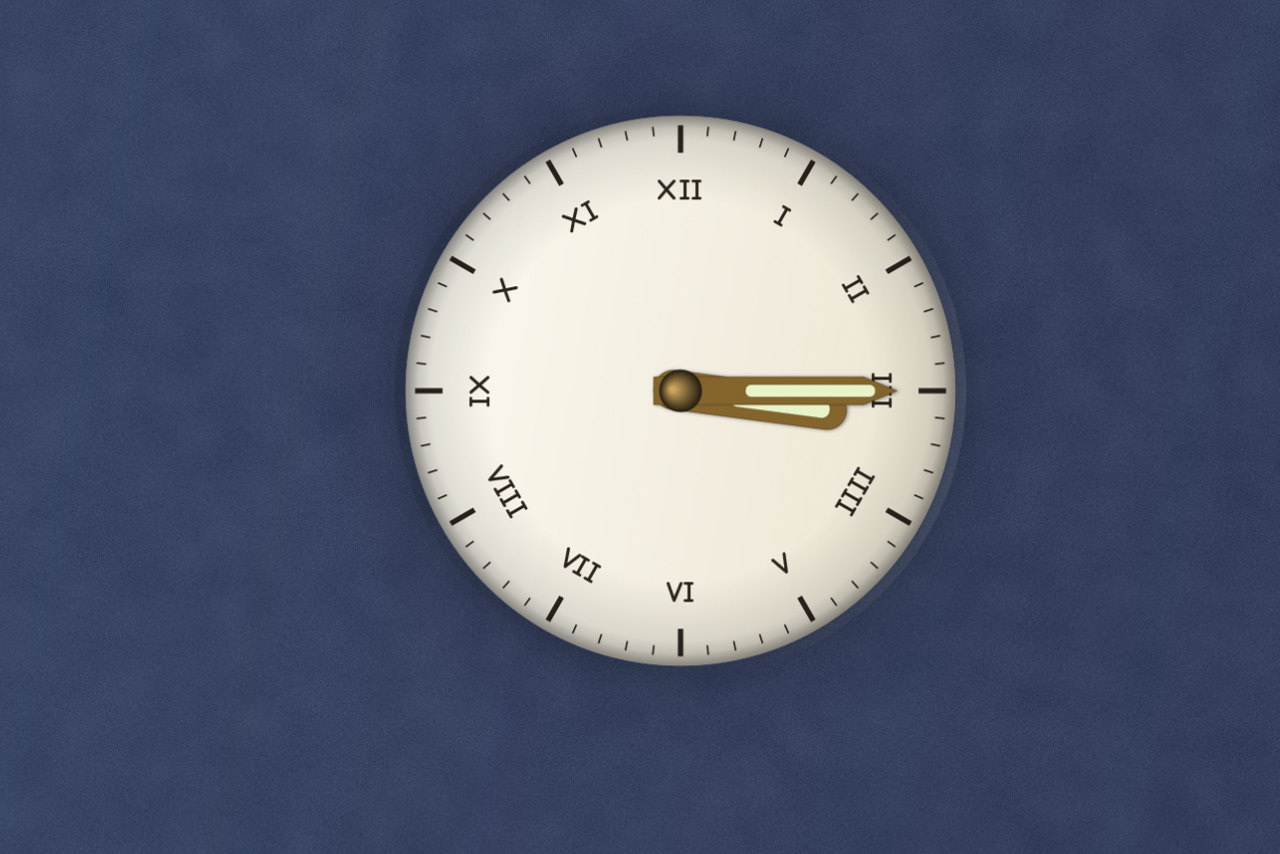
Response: 3:15
